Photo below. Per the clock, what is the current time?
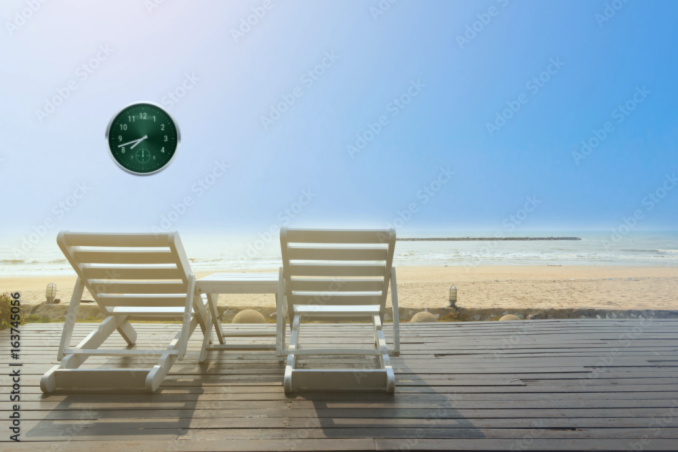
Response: 7:42
